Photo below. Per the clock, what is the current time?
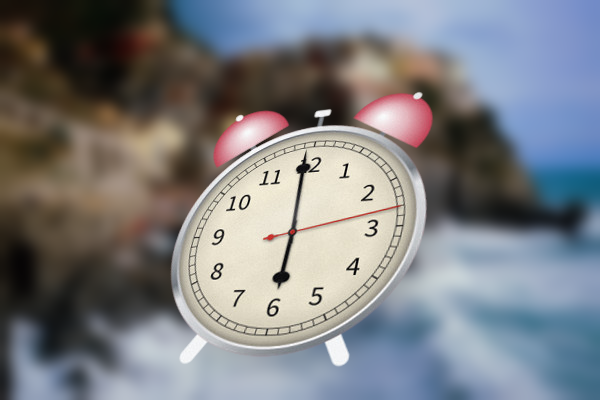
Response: 5:59:13
